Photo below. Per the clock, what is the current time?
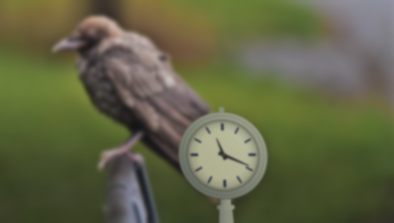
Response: 11:19
